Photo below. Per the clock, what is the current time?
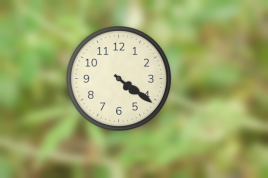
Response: 4:21
